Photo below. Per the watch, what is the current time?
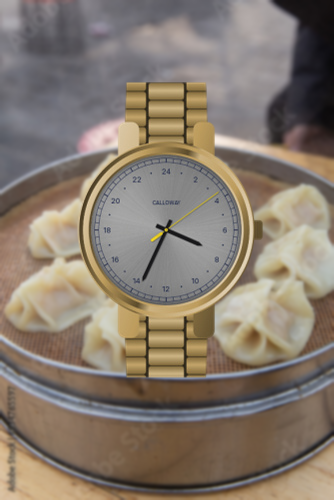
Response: 7:34:09
